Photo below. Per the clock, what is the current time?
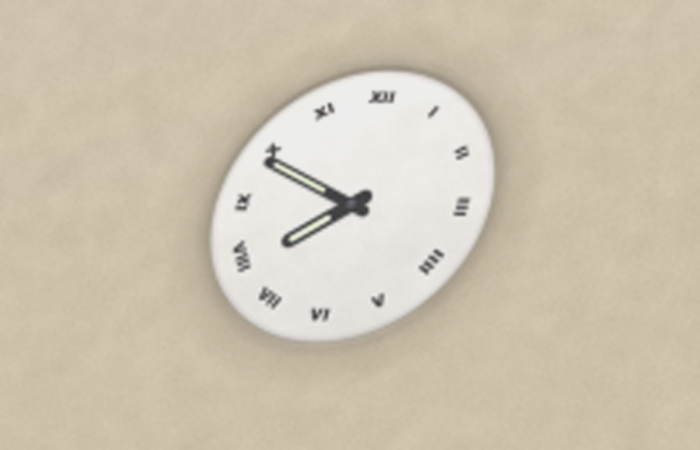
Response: 7:49
